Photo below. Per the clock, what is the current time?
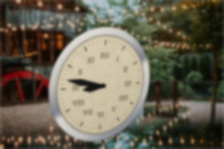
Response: 8:47
